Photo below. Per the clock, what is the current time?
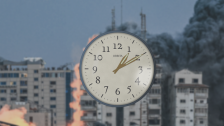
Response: 1:10
